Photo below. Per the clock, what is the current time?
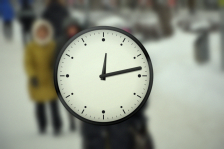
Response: 12:13
